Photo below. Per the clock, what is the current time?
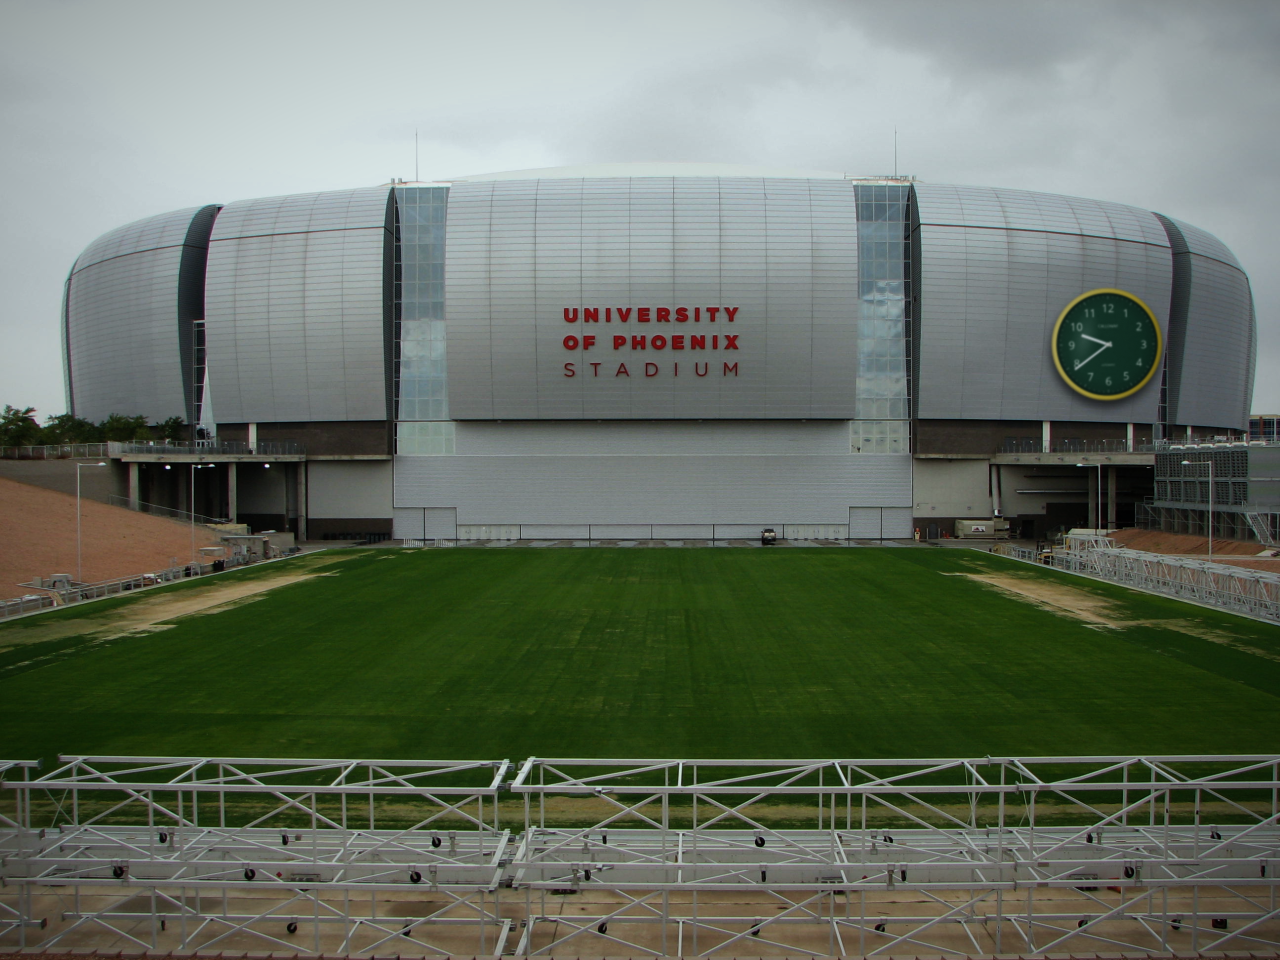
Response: 9:39
